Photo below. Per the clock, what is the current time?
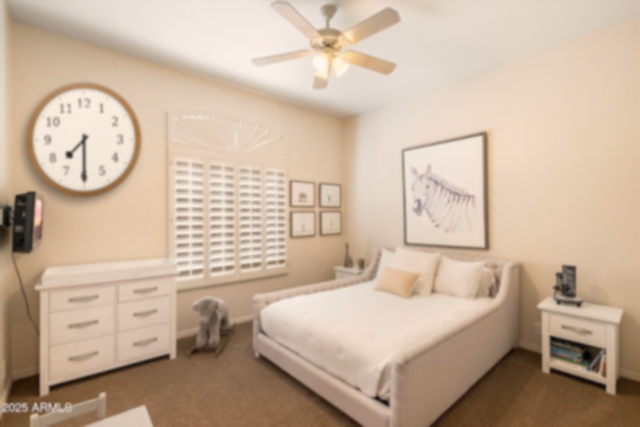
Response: 7:30
